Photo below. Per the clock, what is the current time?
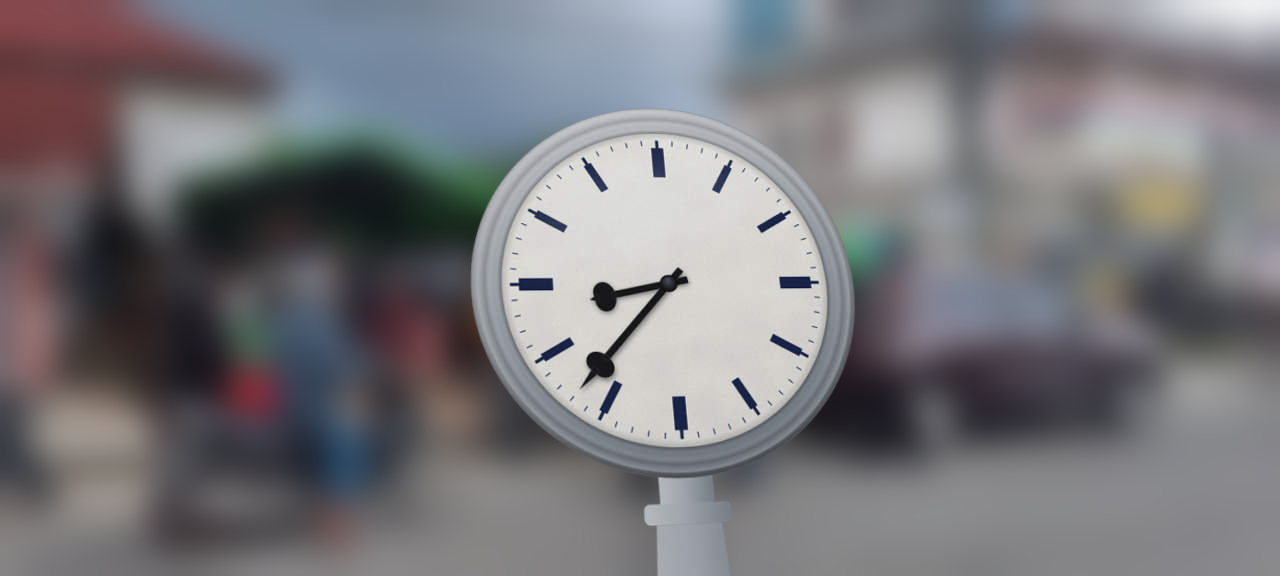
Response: 8:37
